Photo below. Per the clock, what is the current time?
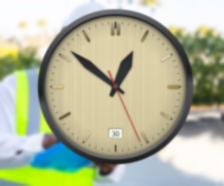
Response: 12:51:26
